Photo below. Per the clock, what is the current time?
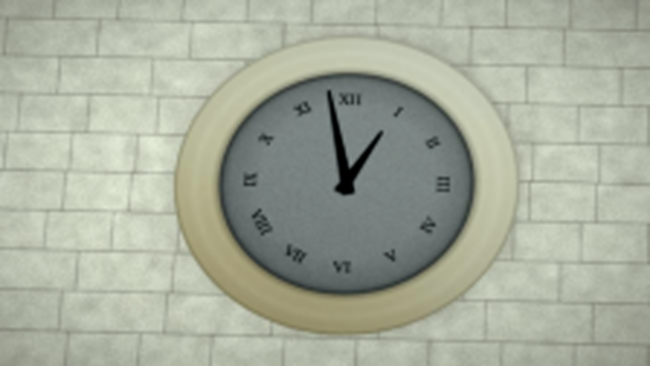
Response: 12:58
